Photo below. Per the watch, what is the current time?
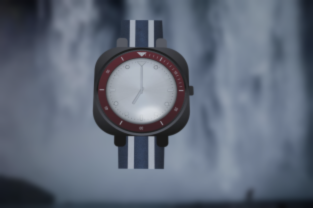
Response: 7:00
